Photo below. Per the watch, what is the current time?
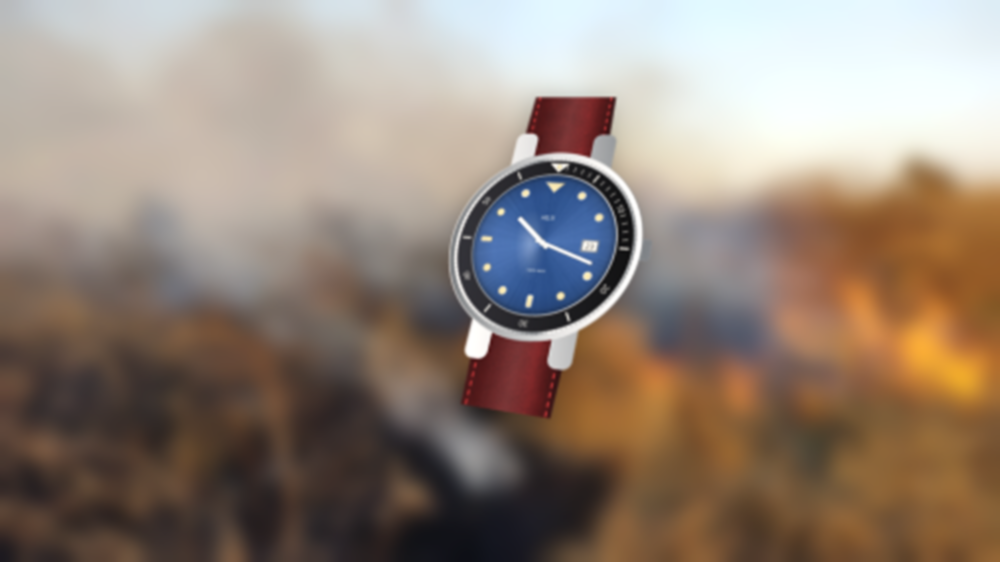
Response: 10:18
